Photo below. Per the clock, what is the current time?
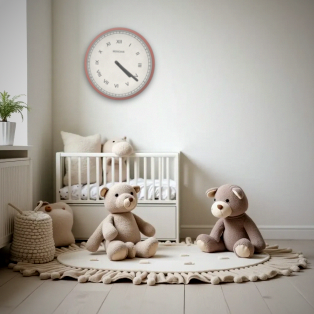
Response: 4:21
